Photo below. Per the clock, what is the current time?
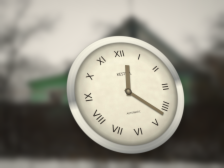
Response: 12:22
